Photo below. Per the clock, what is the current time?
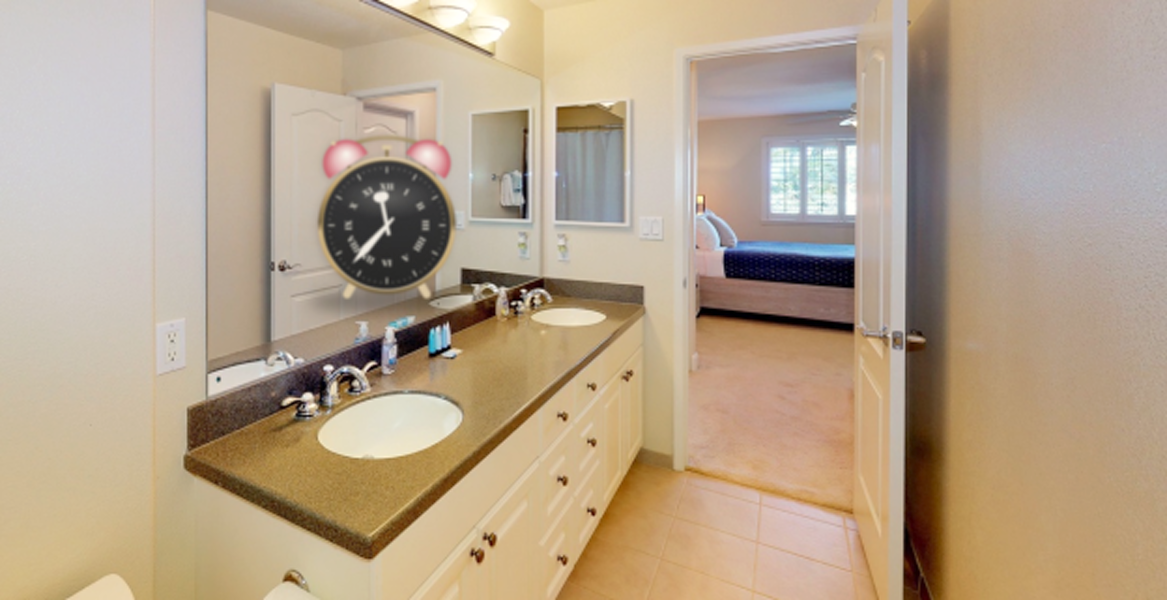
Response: 11:37
